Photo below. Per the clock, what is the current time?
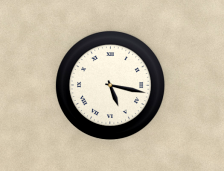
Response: 5:17
